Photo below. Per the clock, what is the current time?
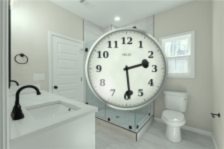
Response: 2:29
